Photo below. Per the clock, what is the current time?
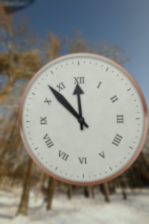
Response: 11:53
